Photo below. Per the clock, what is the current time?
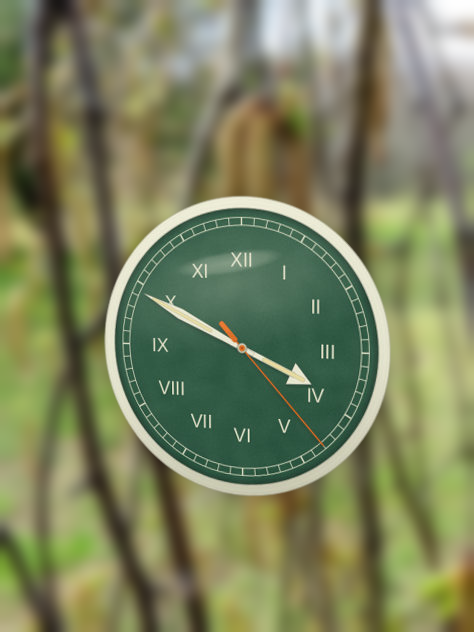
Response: 3:49:23
